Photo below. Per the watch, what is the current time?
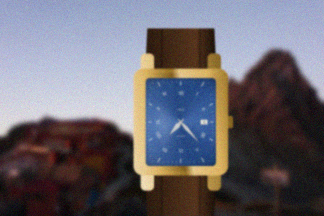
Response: 7:23
